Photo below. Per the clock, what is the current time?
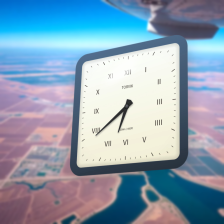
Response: 6:39
